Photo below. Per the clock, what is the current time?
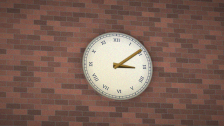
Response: 3:09
